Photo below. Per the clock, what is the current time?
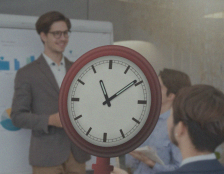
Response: 11:09
